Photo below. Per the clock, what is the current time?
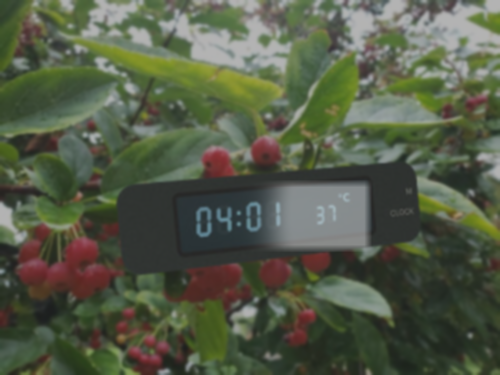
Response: 4:01
